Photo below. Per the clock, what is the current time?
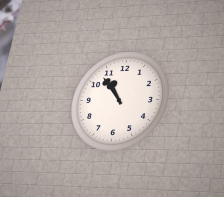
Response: 10:53
